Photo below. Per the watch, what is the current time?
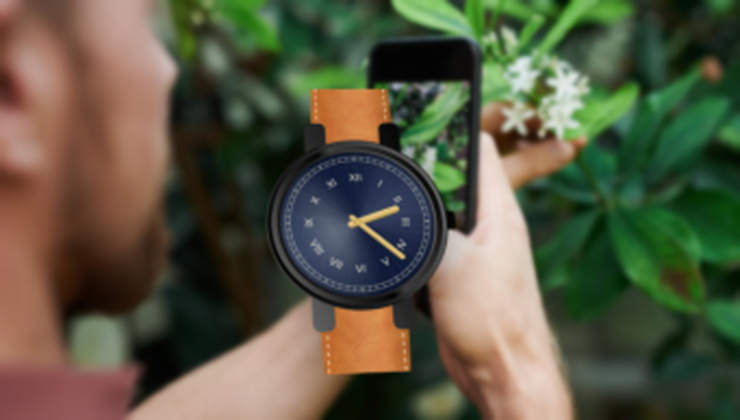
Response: 2:22
